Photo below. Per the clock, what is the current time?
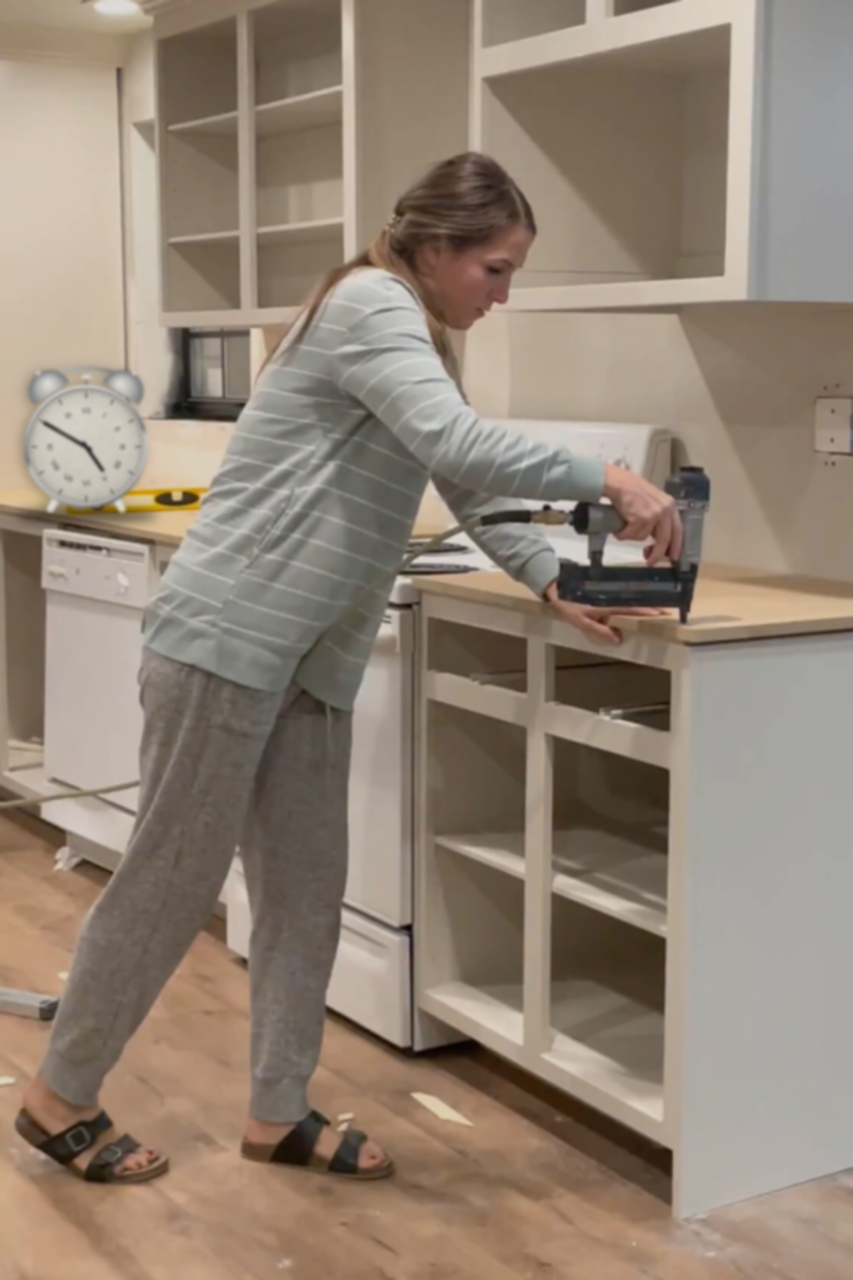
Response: 4:50
